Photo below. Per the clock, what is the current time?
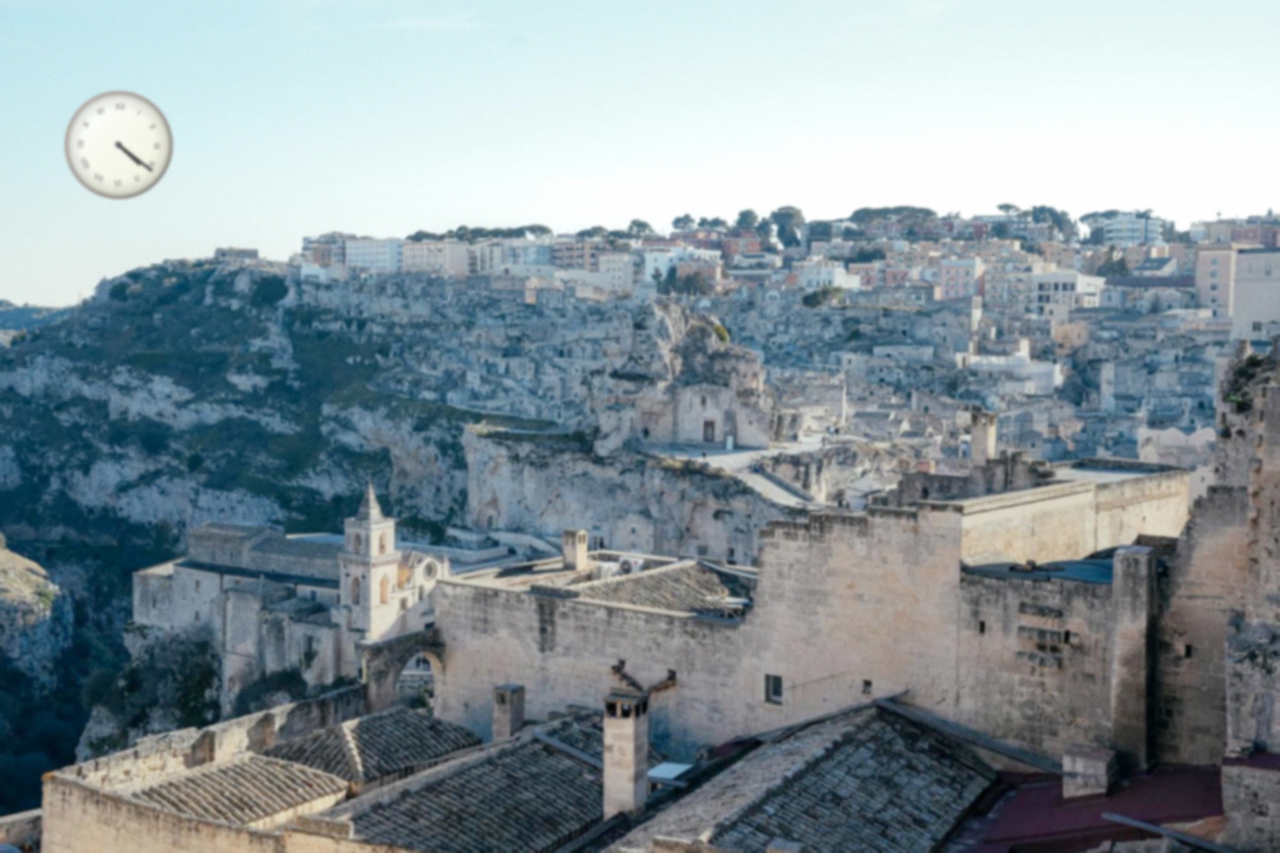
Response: 4:21
